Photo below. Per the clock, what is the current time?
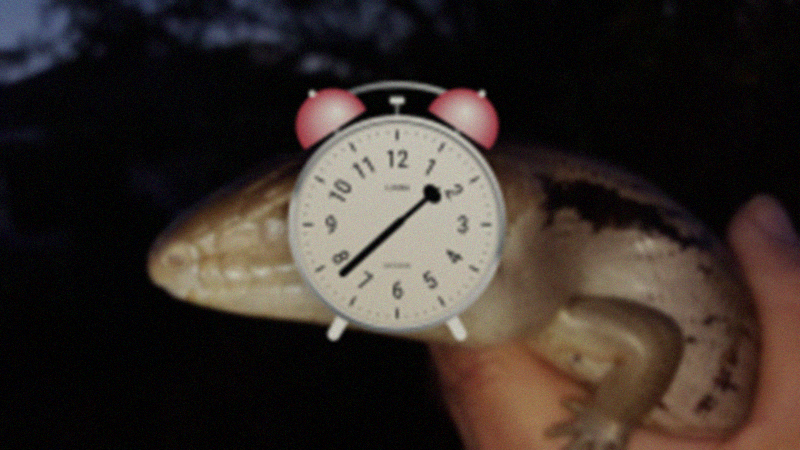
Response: 1:38
